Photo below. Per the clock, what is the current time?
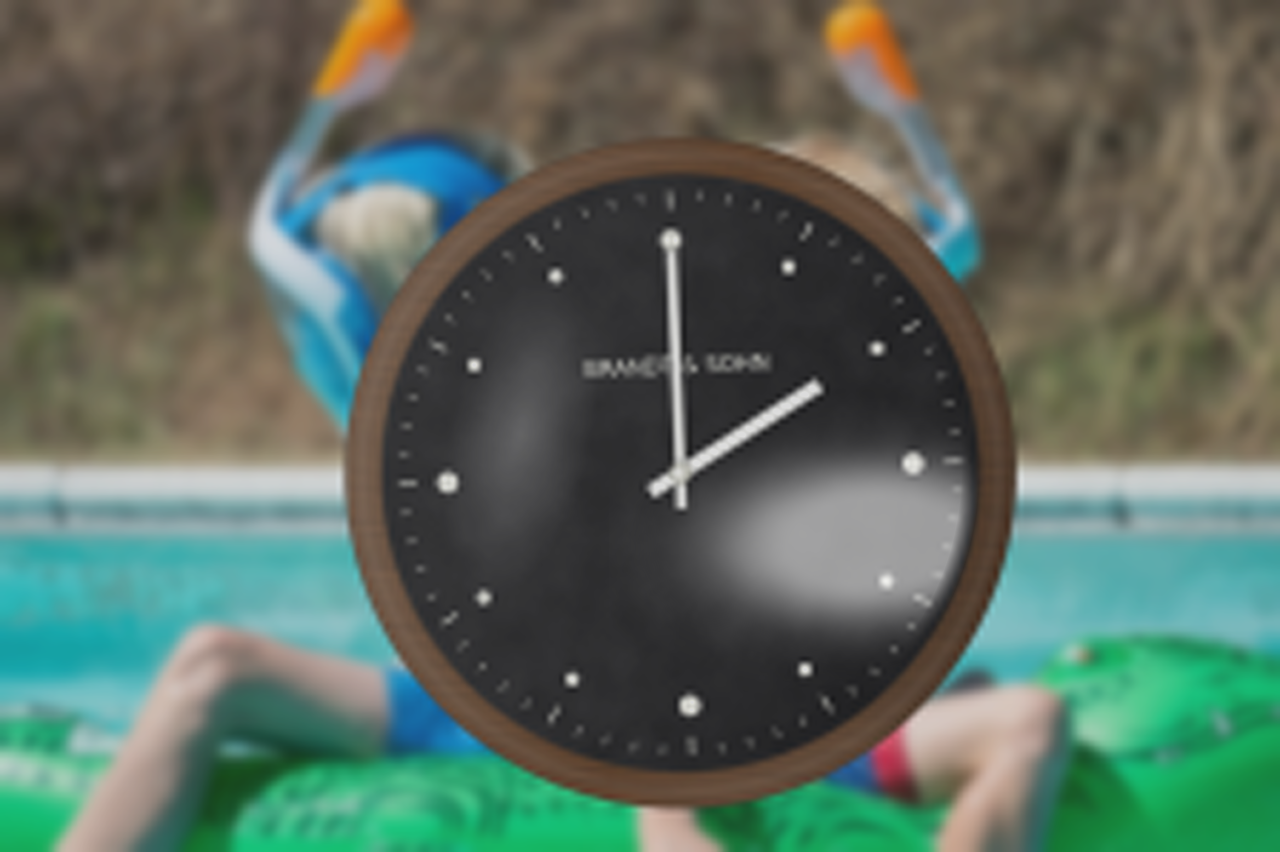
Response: 2:00
